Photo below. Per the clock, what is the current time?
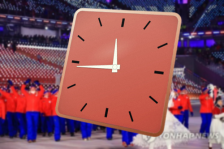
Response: 11:44
